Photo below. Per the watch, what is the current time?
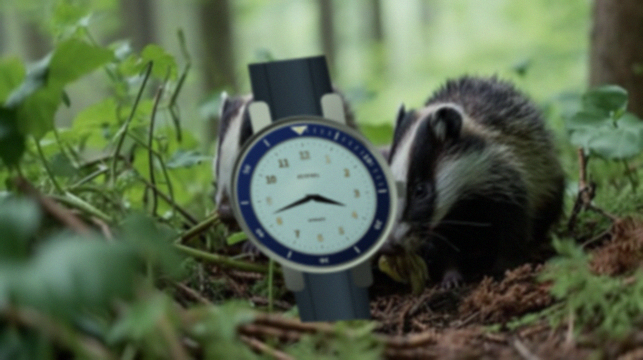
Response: 3:42
